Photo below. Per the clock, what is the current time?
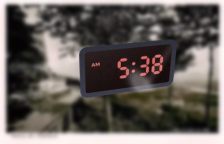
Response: 5:38
